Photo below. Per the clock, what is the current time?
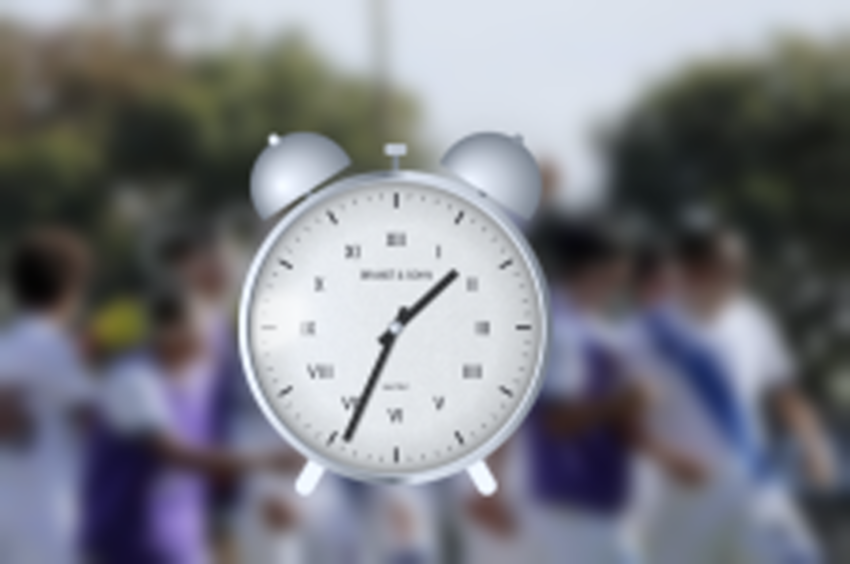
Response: 1:34
